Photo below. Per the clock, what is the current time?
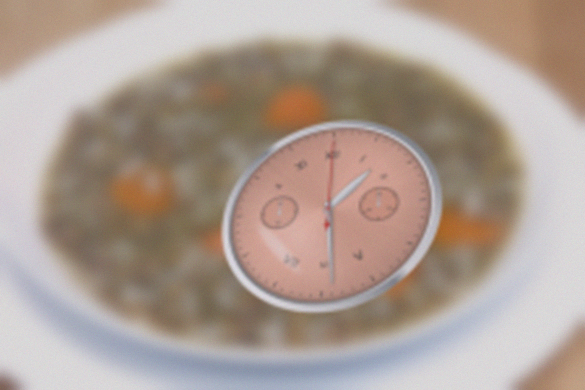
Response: 1:29
